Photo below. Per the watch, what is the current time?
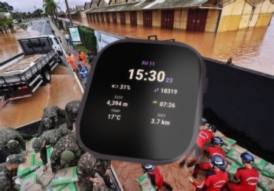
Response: 15:30
